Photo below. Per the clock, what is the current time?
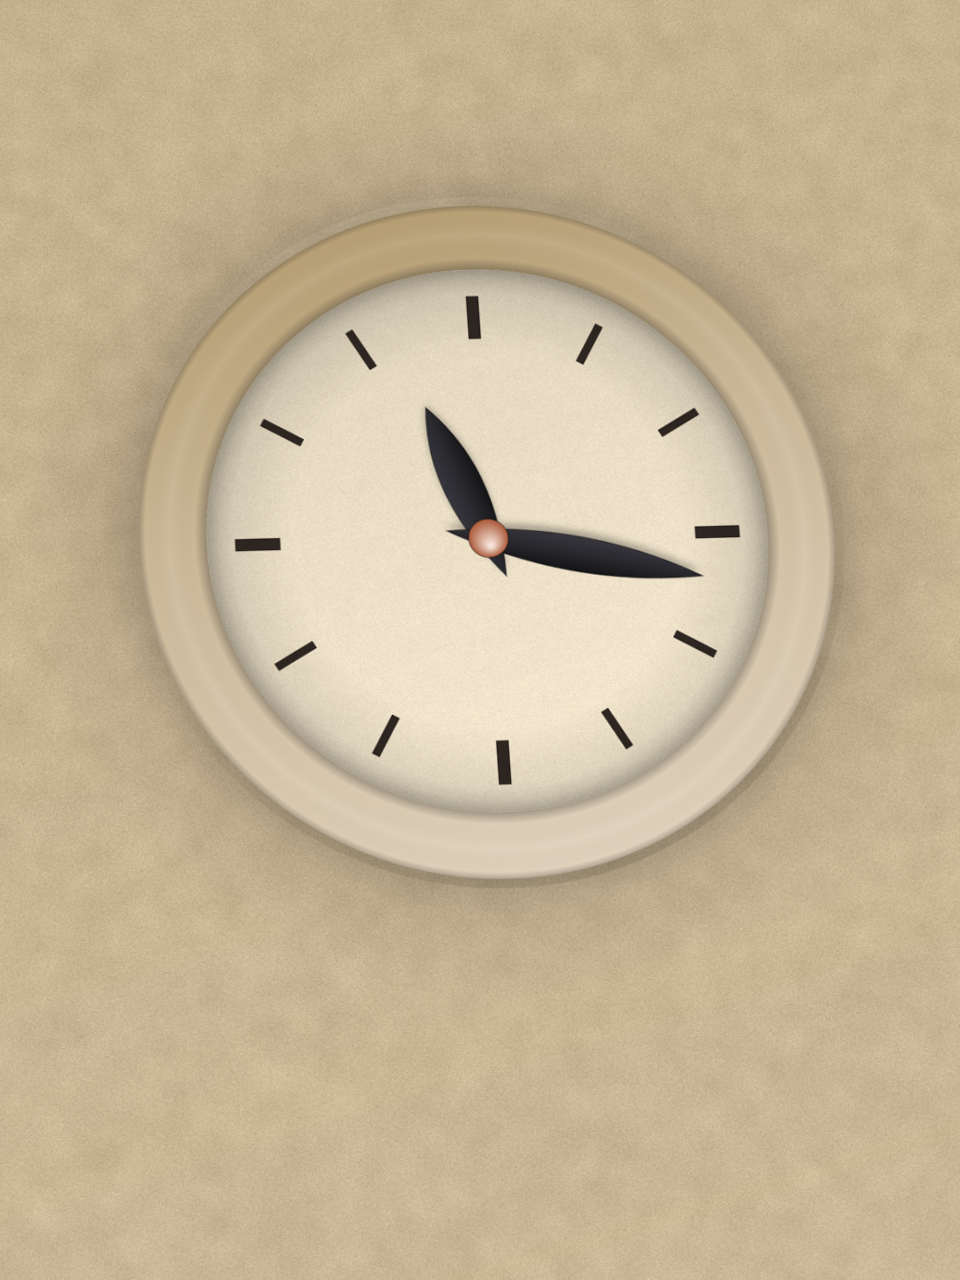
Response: 11:17
